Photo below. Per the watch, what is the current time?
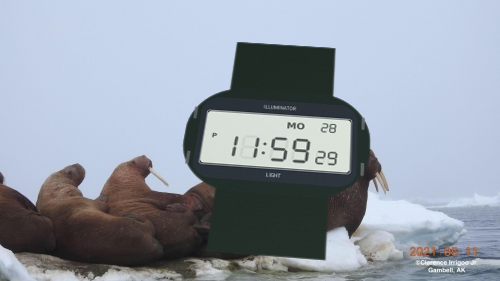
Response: 11:59:29
